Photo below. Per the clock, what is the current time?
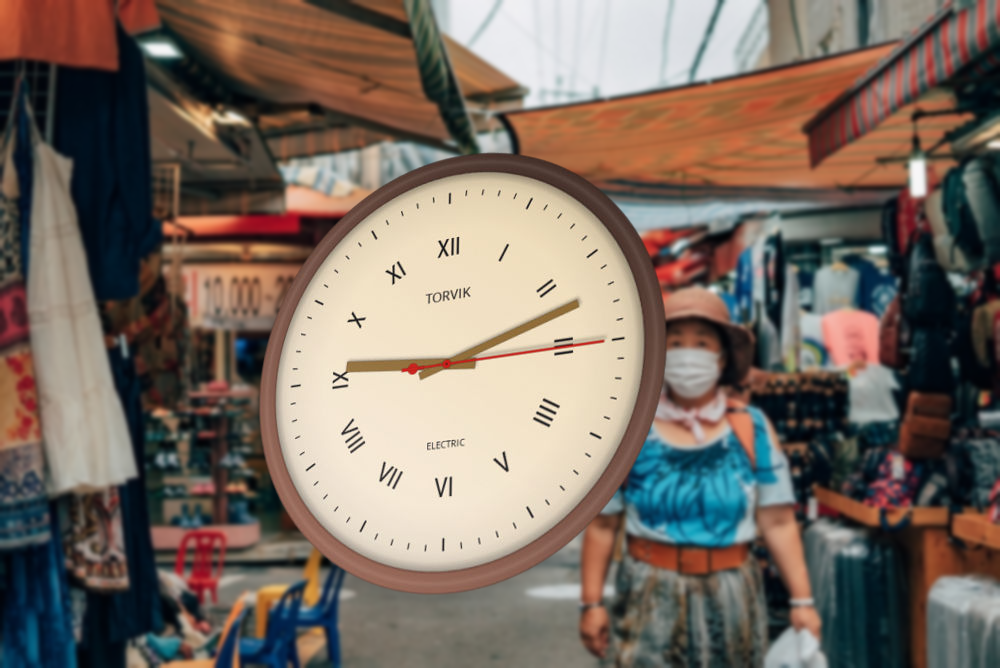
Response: 9:12:15
